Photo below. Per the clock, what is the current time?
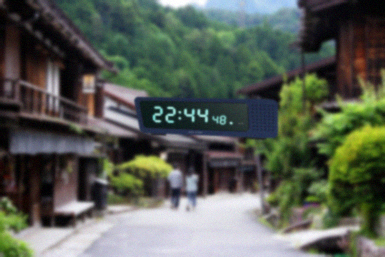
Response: 22:44
